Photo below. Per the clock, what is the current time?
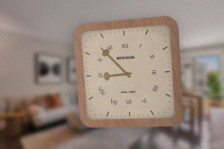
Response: 8:53
